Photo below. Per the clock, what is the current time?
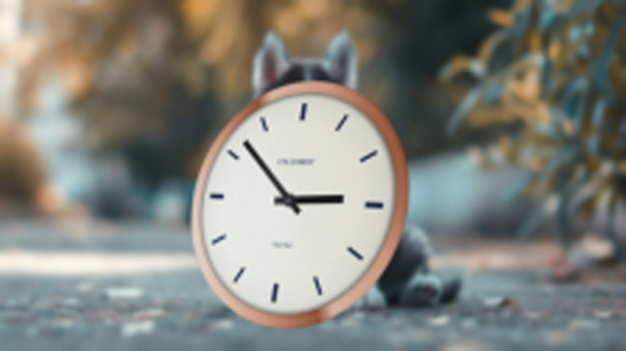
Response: 2:52
